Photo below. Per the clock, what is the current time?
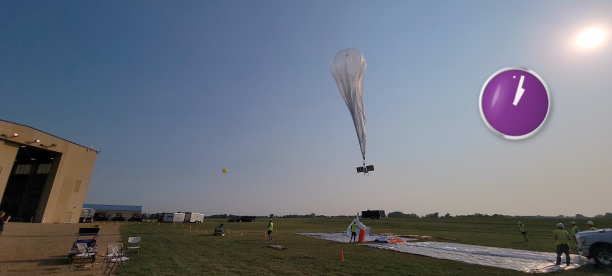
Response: 1:03
